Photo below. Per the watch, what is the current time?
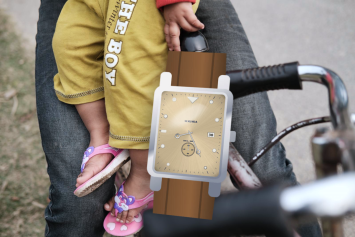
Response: 8:25
